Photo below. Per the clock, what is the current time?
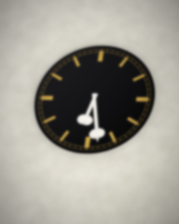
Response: 6:28
